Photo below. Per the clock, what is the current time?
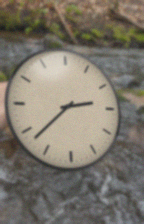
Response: 2:38
